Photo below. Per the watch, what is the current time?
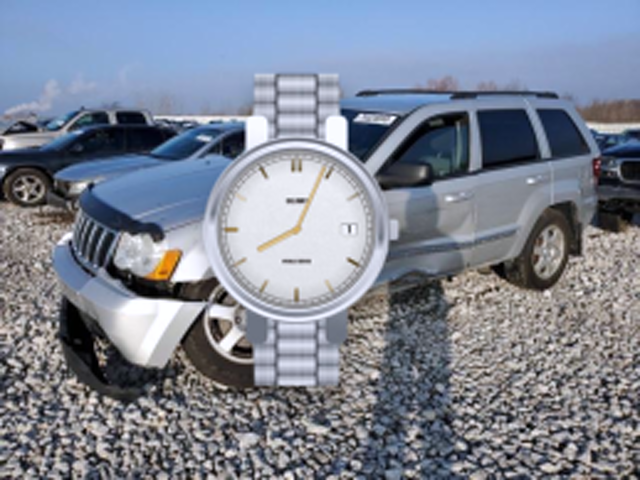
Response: 8:04
